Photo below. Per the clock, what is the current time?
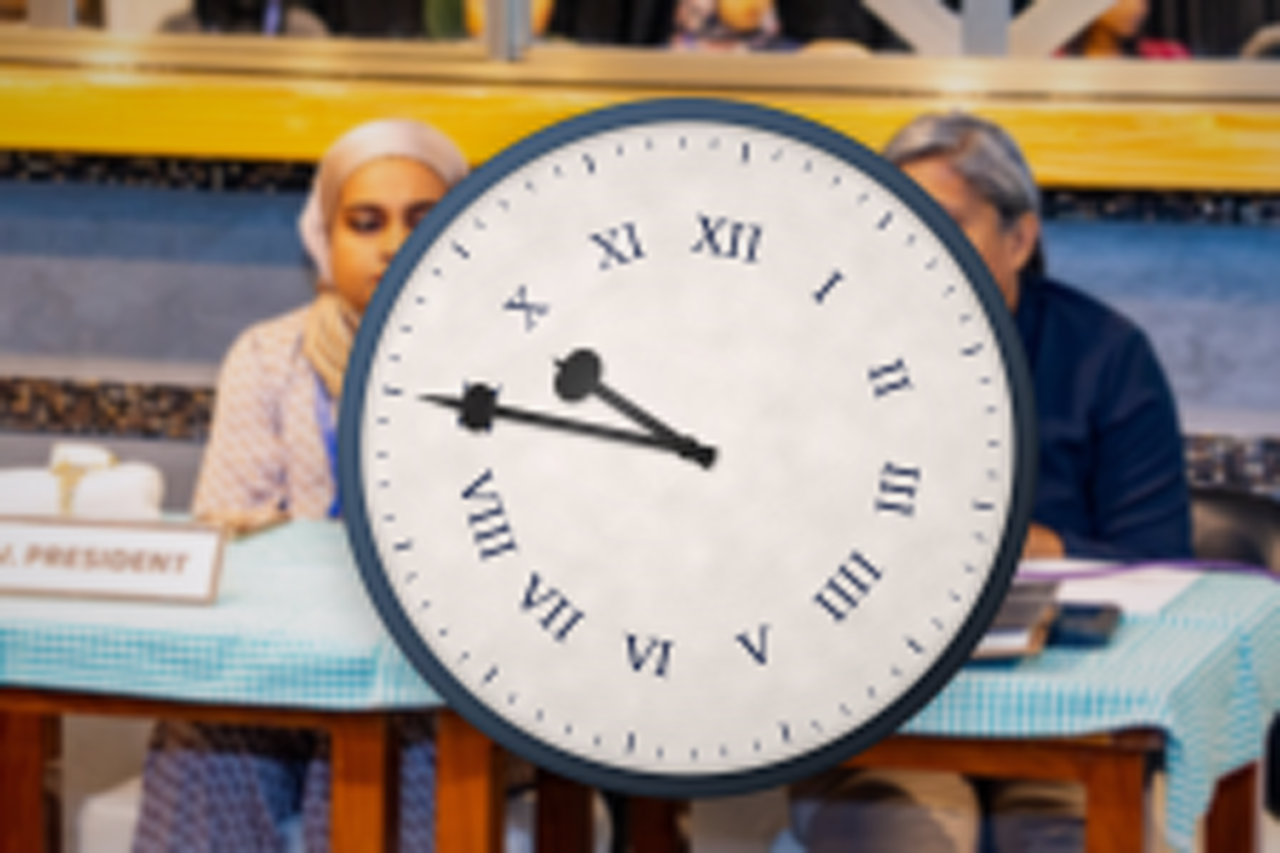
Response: 9:45
